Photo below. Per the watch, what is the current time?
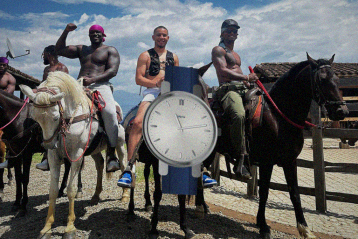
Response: 11:13
